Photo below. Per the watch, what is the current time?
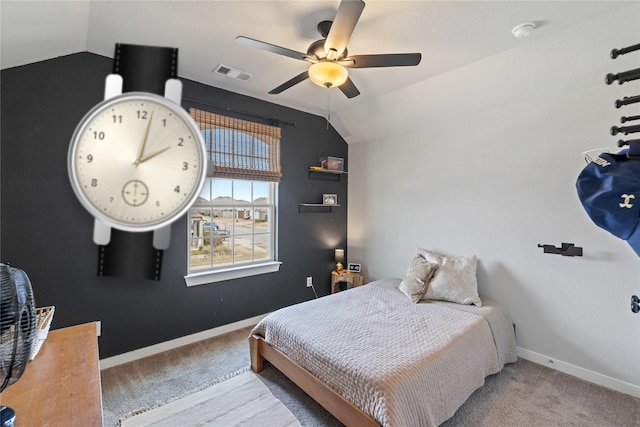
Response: 2:02
